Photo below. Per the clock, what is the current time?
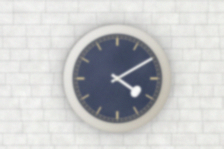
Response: 4:10
